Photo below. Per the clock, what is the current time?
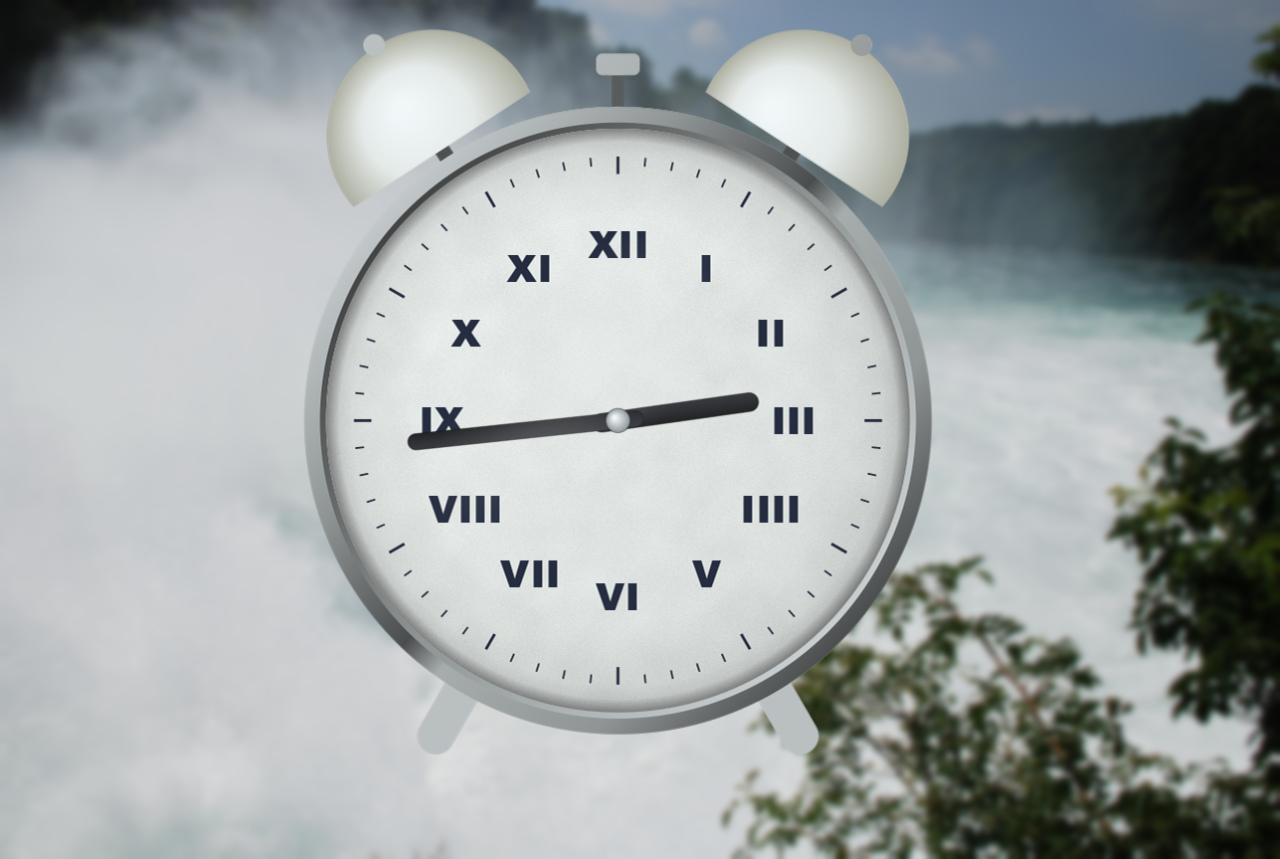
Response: 2:44
